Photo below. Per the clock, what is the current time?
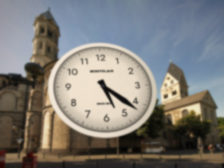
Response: 5:22
